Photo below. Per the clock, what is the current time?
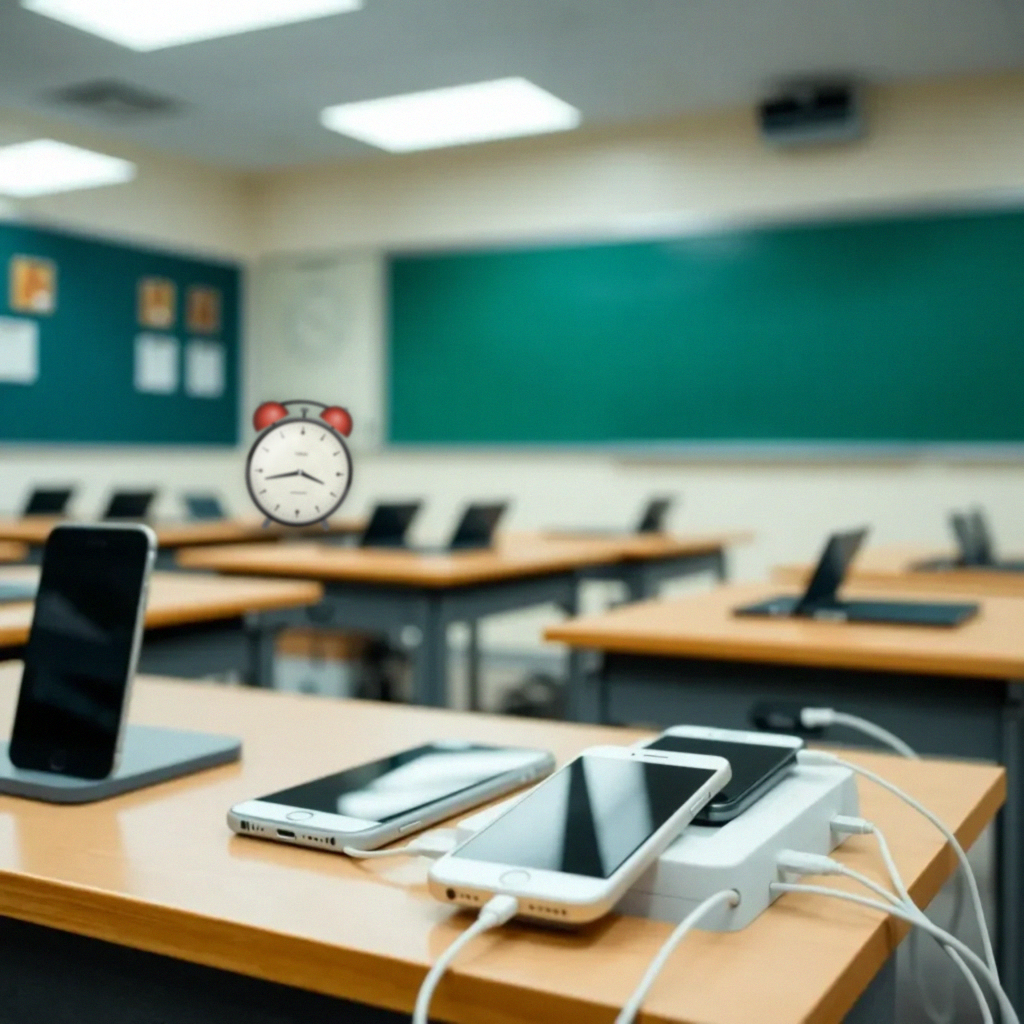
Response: 3:43
